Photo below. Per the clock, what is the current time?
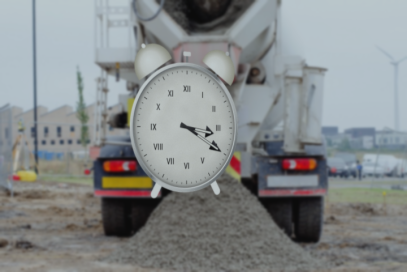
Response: 3:20
